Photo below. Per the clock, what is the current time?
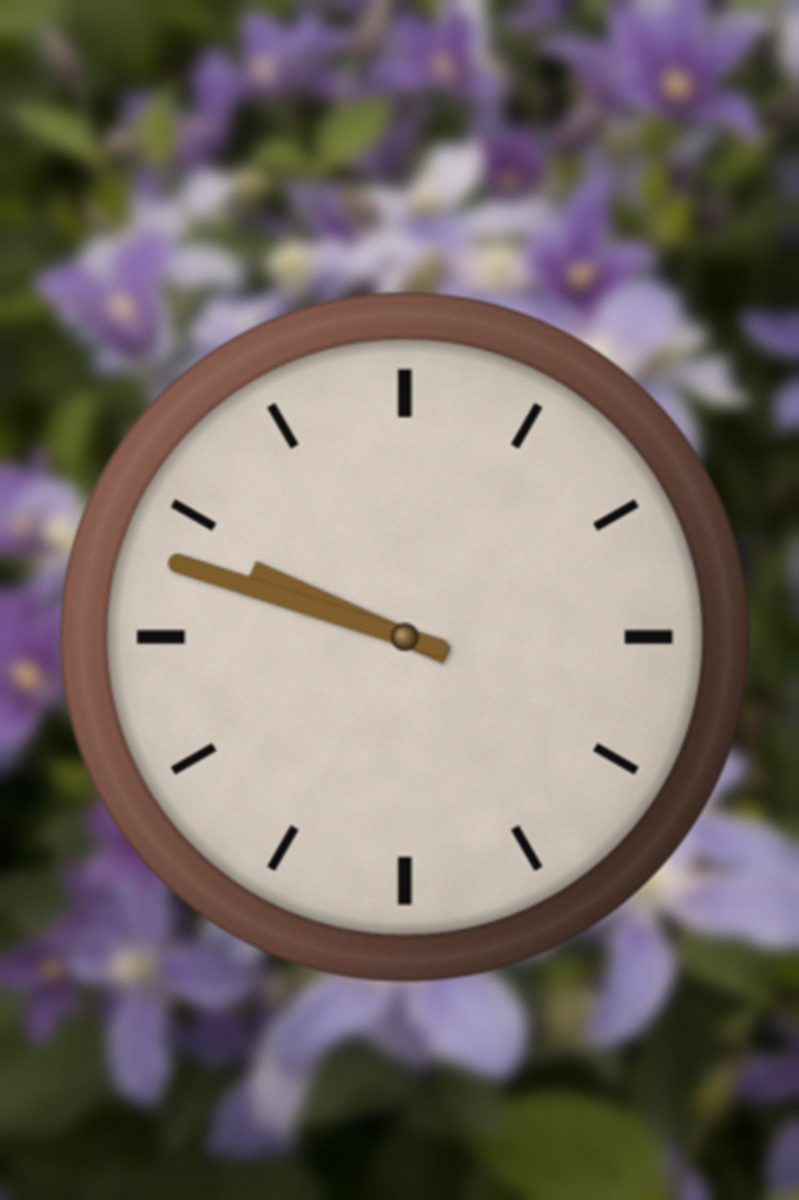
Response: 9:48
